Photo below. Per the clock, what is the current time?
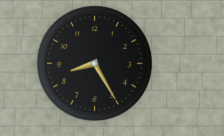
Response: 8:25
